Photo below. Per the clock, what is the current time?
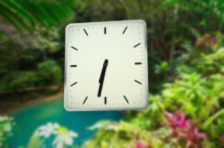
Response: 6:32
